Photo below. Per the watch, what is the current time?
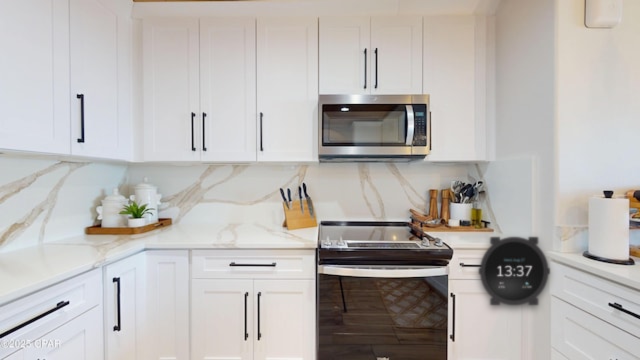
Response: 13:37
